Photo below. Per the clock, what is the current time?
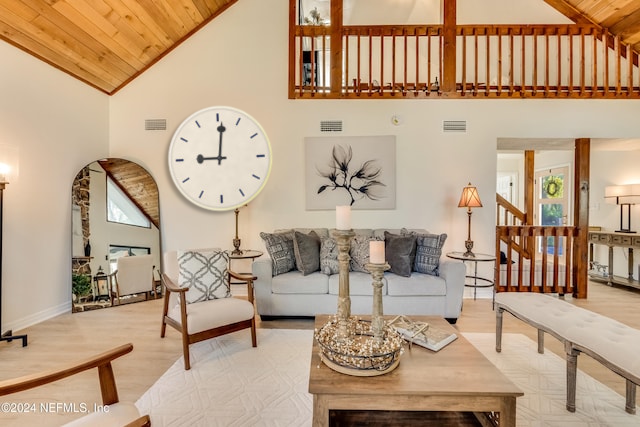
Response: 9:01
